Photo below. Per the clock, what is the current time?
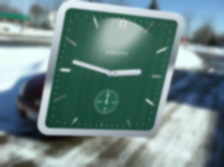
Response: 2:47
